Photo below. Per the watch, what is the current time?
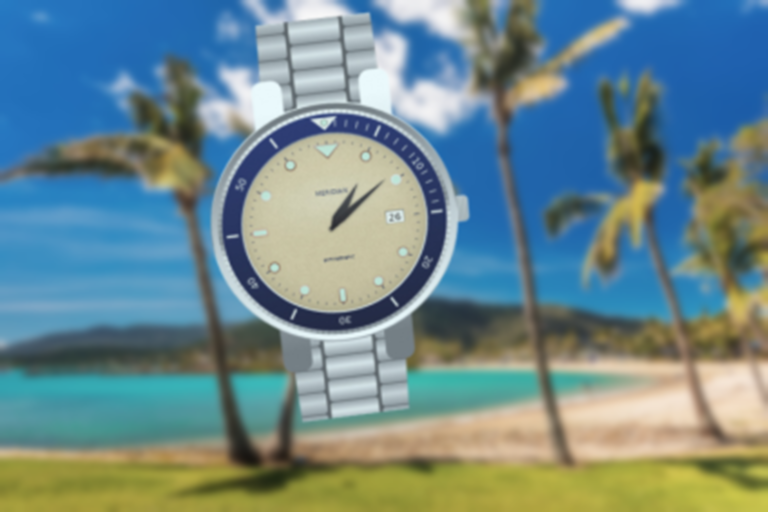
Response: 1:09
